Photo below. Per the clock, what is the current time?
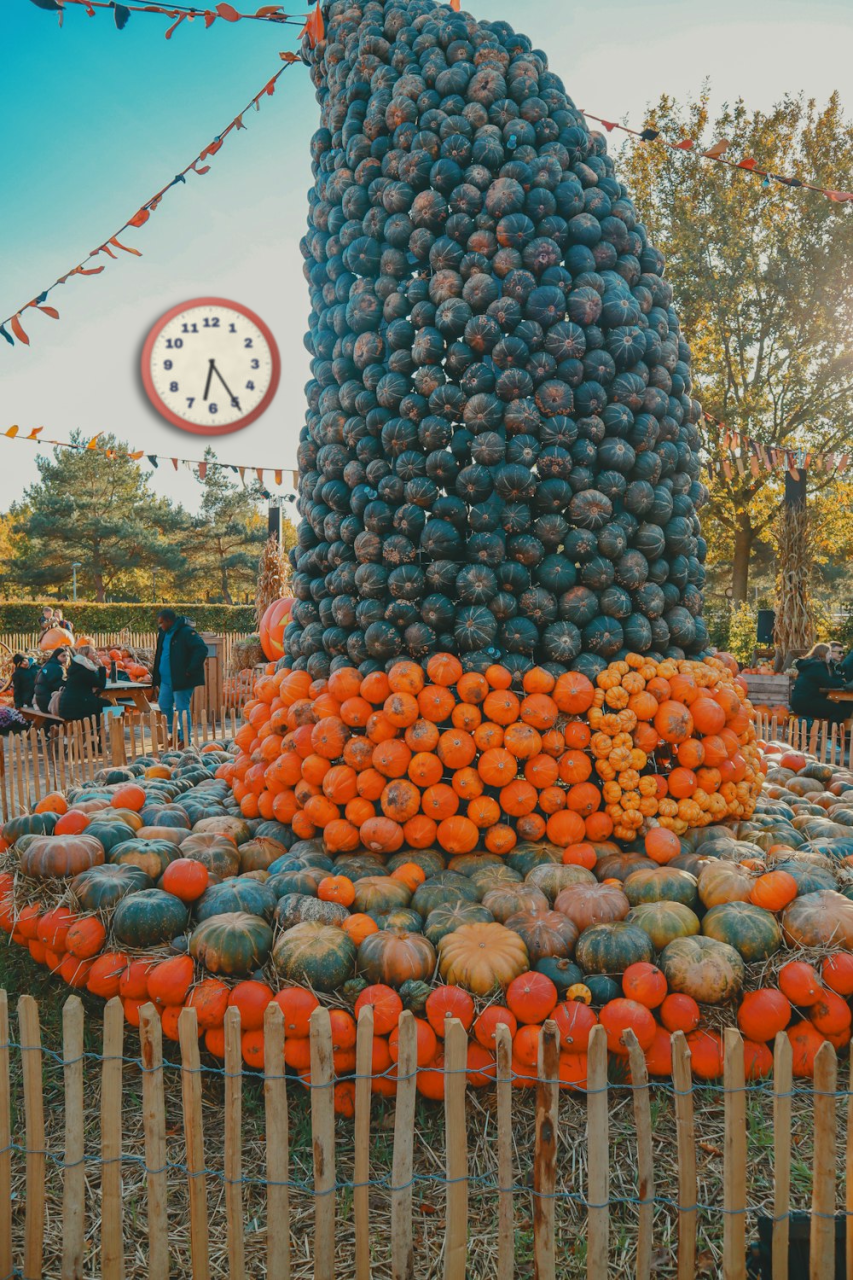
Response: 6:25
